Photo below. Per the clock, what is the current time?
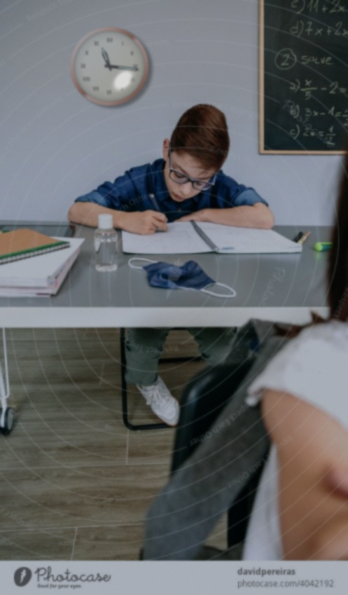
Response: 11:16
